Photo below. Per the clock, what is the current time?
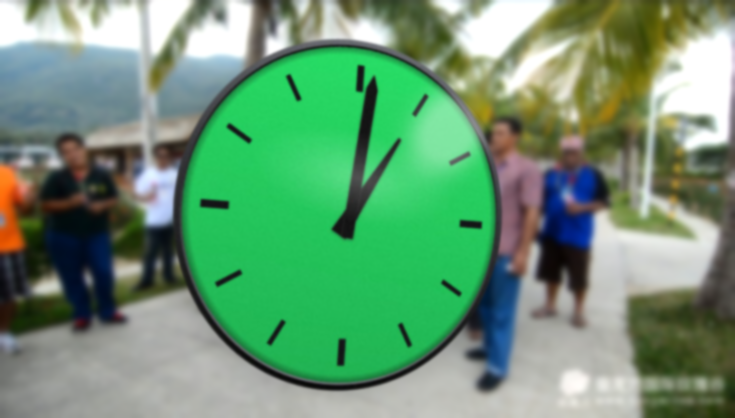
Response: 1:01
